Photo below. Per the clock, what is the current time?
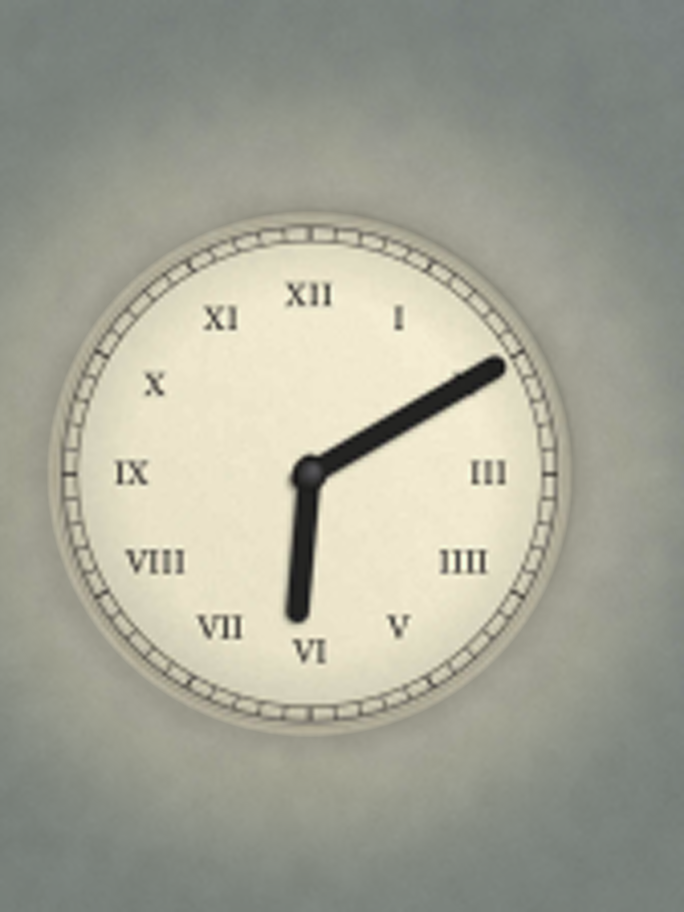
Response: 6:10
